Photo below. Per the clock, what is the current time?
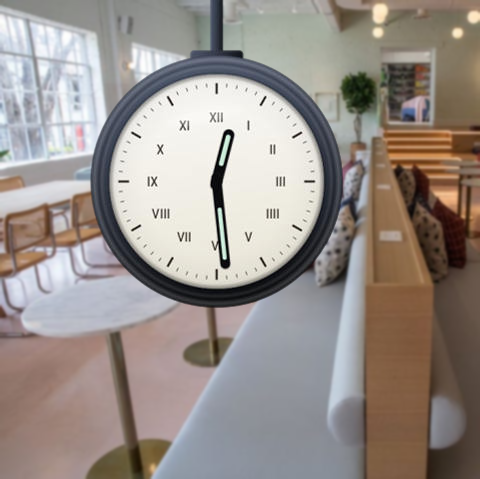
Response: 12:29
